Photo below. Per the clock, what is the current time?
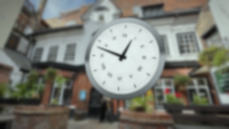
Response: 12:48
